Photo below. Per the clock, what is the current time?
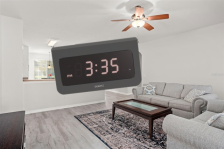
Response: 3:35
